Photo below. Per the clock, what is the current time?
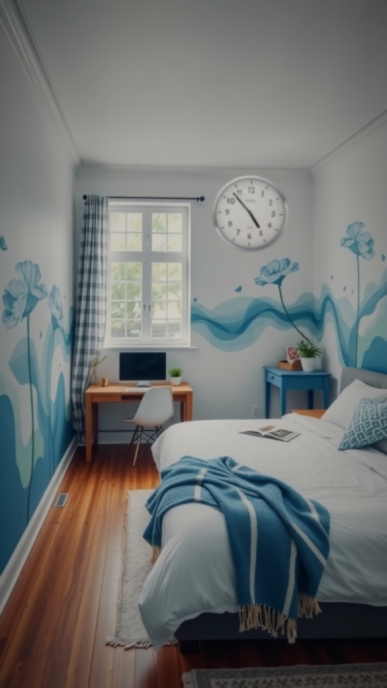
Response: 4:53
